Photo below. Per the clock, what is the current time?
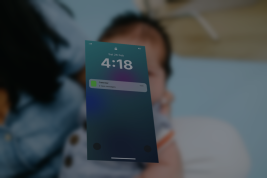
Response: 4:18
